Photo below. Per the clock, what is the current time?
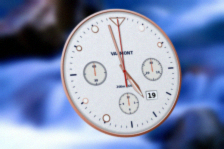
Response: 4:58
